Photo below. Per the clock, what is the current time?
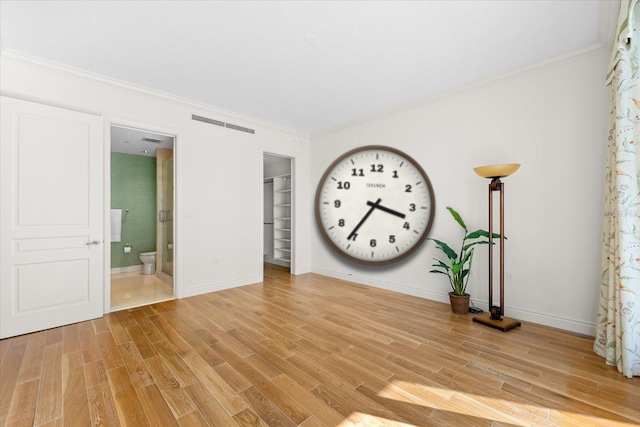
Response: 3:36
